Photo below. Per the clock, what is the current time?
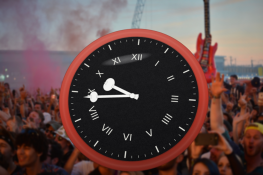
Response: 9:44
